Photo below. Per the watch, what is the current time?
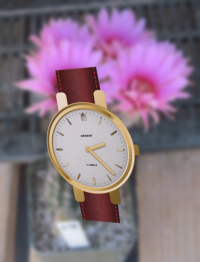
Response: 2:23
